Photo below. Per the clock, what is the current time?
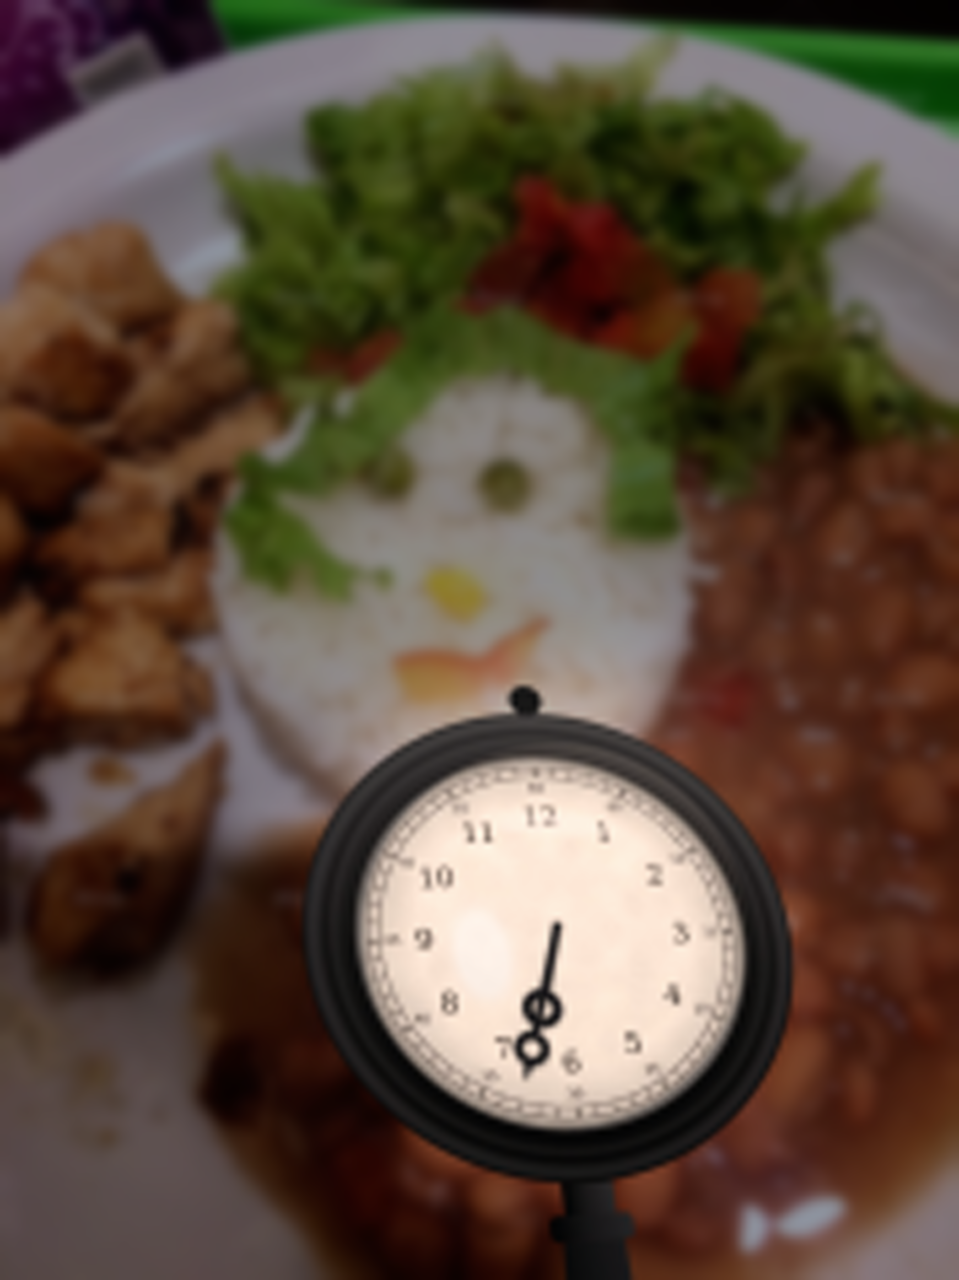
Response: 6:33
